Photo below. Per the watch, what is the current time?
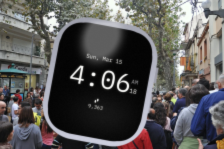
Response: 4:06
